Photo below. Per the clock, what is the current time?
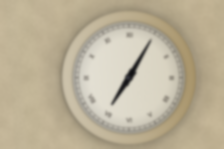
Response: 7:05
